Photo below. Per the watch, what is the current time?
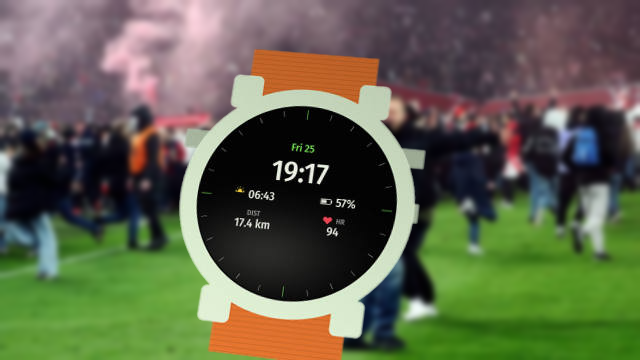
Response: 19:17
